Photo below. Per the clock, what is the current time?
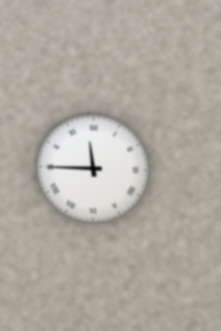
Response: 11:45
